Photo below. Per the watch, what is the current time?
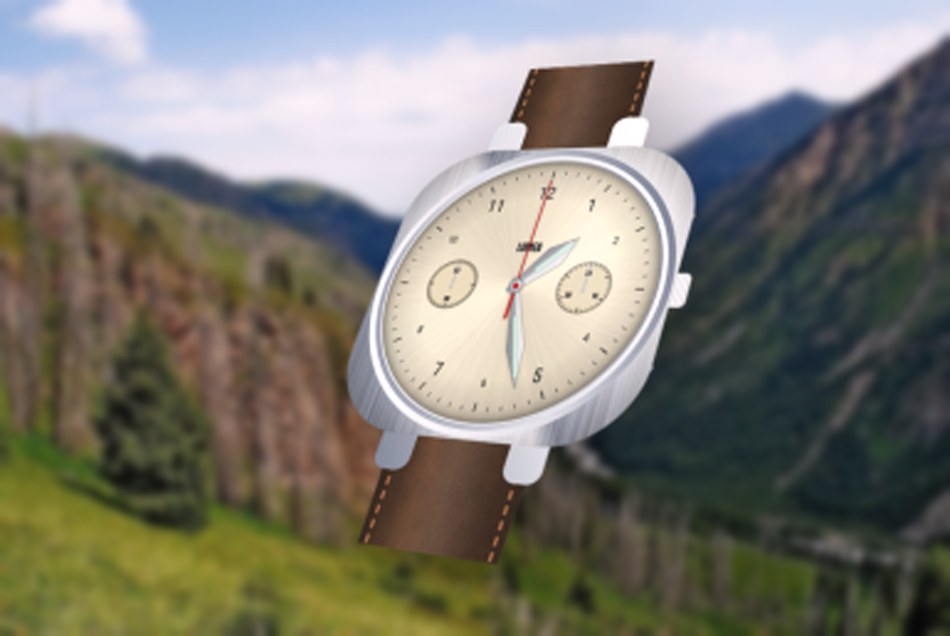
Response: 1:27
